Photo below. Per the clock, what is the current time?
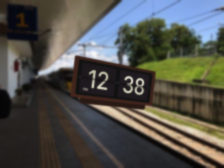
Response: 12:38
